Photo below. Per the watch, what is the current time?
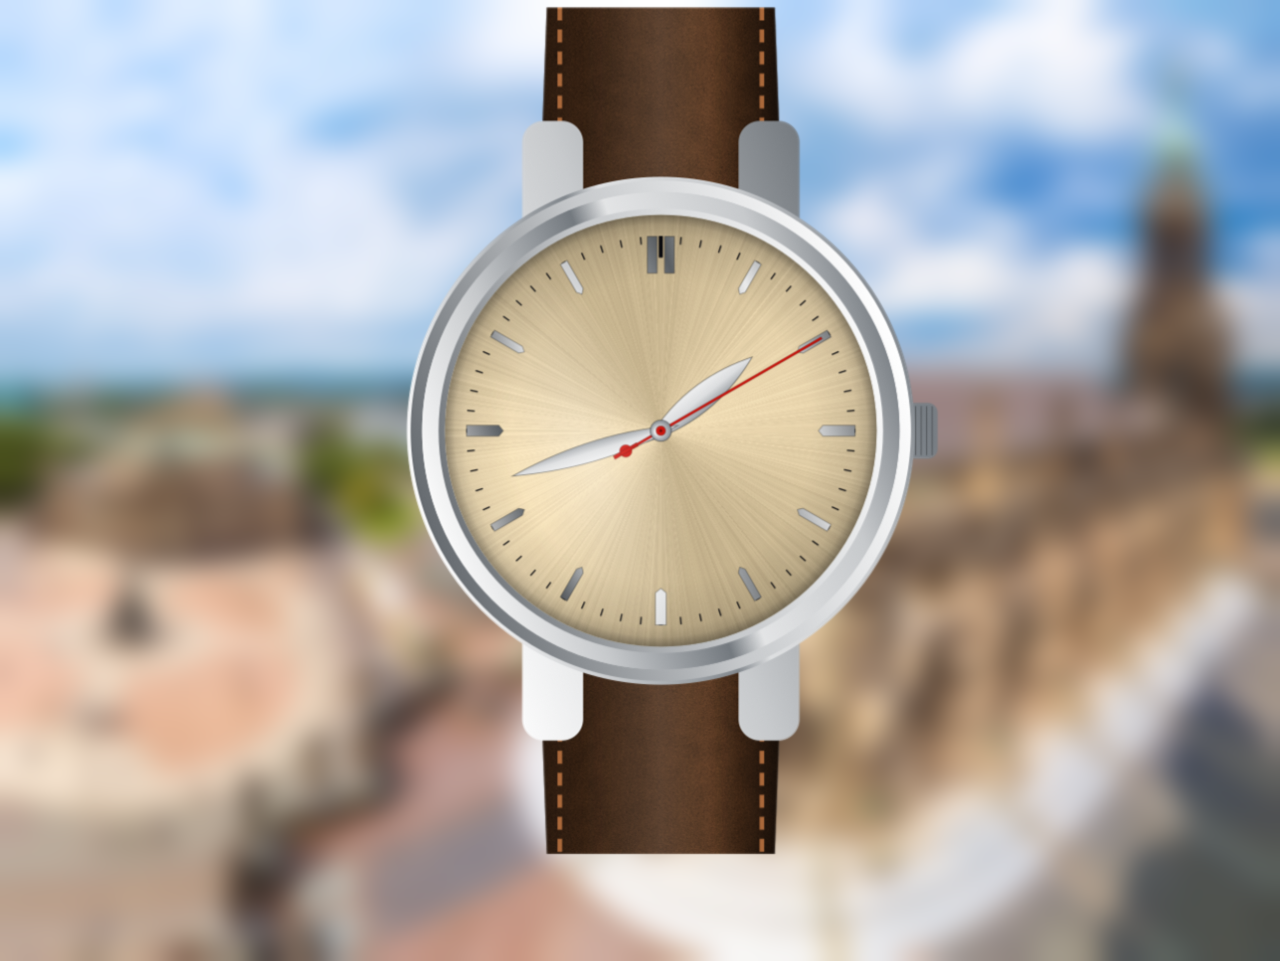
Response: 1:42:10
